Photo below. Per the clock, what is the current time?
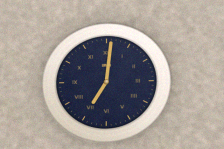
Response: 7:01
